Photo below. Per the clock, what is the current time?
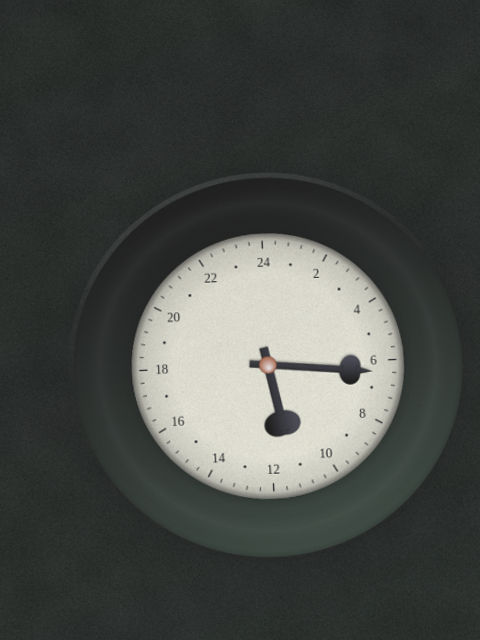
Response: 11:16
